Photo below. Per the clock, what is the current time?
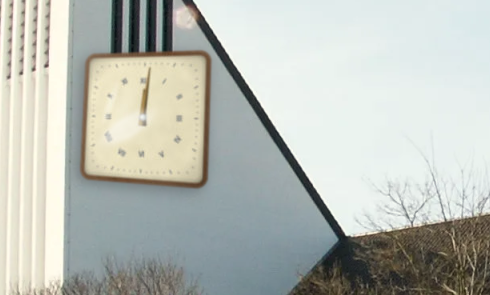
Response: 12:01
